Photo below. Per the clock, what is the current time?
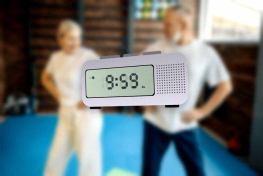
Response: 9:59
